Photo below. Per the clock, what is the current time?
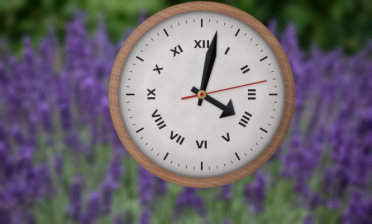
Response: 4:02:13
